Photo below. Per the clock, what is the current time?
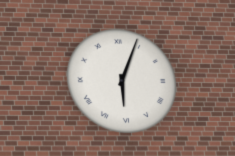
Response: 6:04
